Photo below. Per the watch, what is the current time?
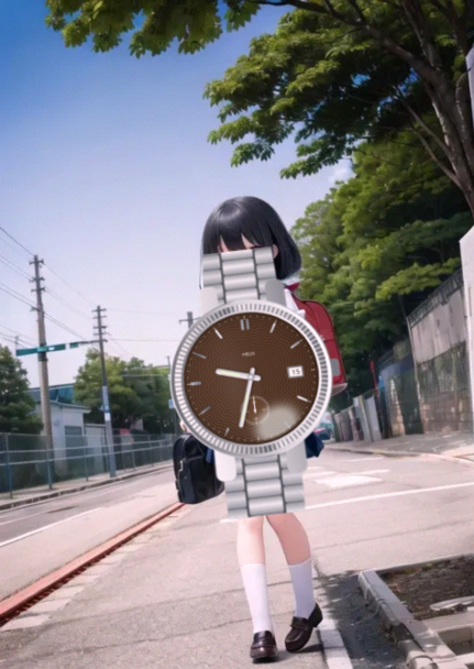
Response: 9:33
